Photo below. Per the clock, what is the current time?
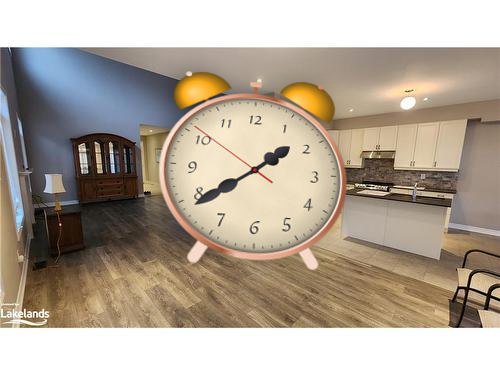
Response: 1:38:51
